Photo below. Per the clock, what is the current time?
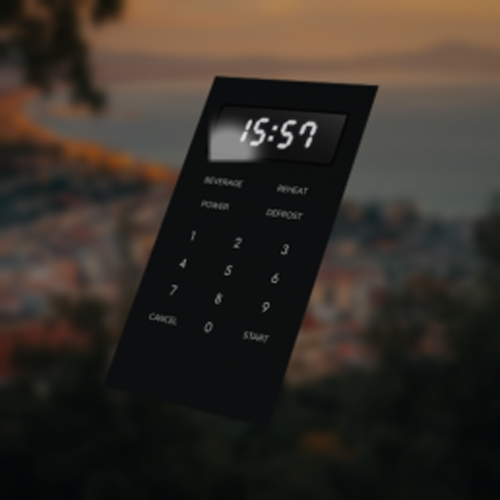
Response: 15:57
